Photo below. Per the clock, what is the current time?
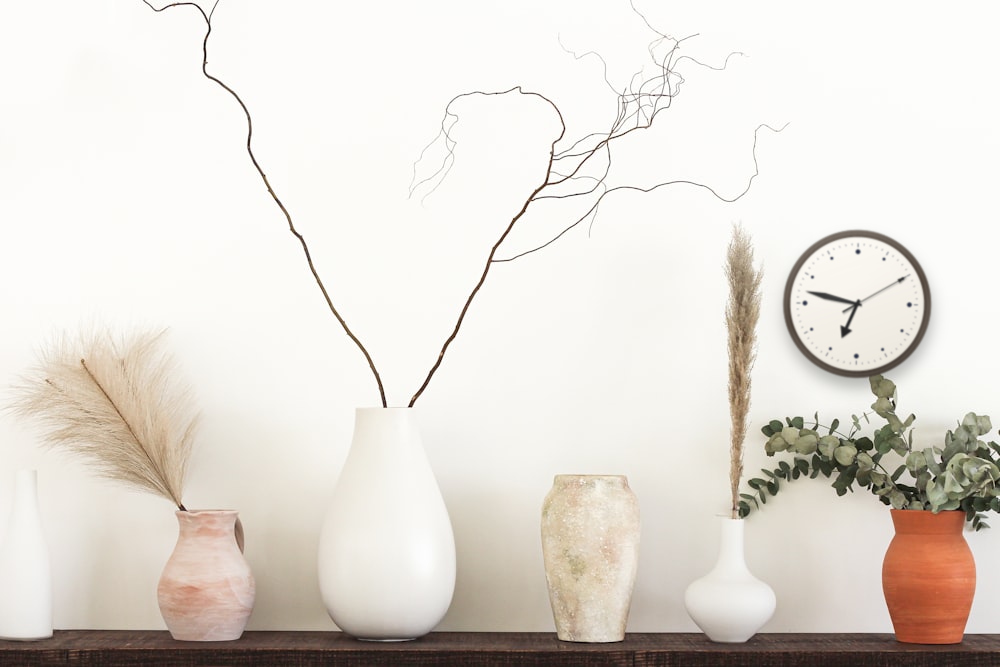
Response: 6:47:10
